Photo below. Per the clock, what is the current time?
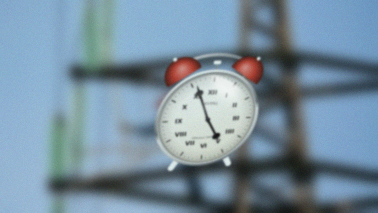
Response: 4:56
